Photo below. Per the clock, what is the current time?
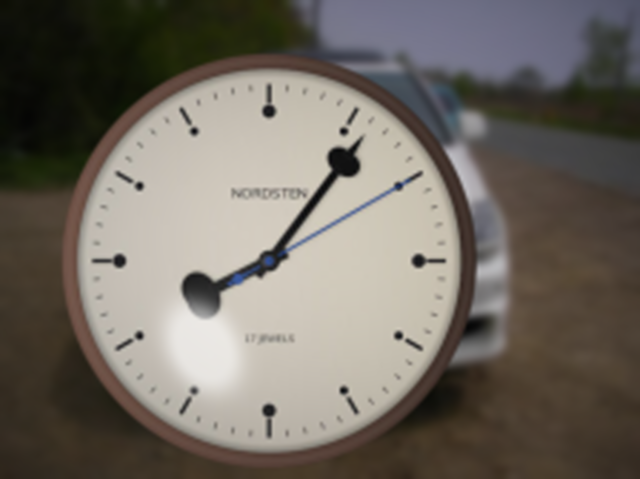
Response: 8:06:10
